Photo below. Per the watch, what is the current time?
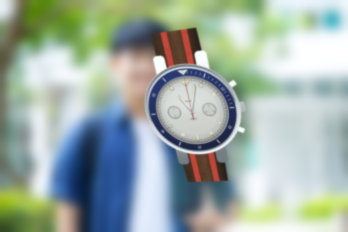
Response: 11:03
